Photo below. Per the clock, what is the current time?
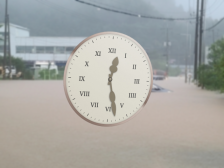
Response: 12:28
